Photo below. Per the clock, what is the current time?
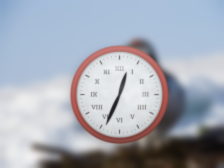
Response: 12:34
